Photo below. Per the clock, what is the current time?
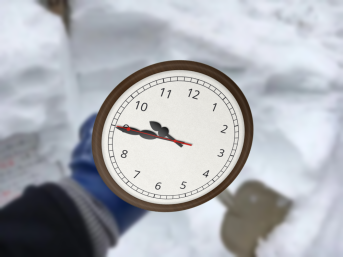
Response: 9:44:45
